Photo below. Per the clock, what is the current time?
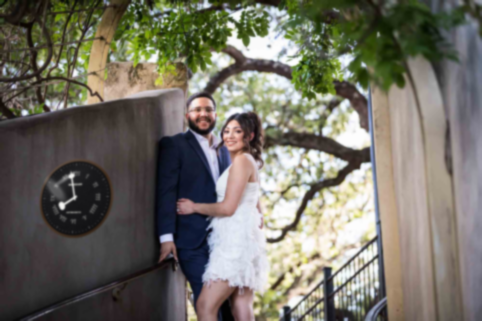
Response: 7:58
